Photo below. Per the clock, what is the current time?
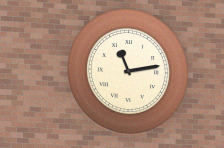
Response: 11:13
